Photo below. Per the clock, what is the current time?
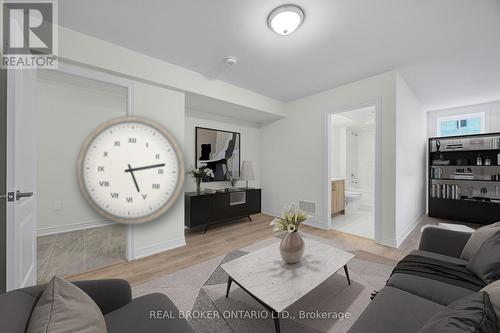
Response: 5:13
